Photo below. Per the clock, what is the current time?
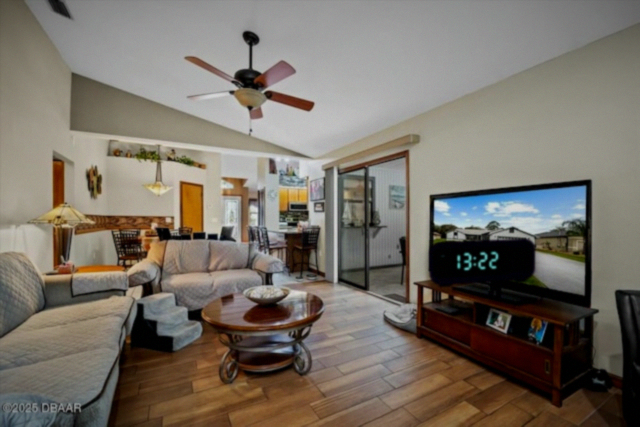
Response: 13:22
